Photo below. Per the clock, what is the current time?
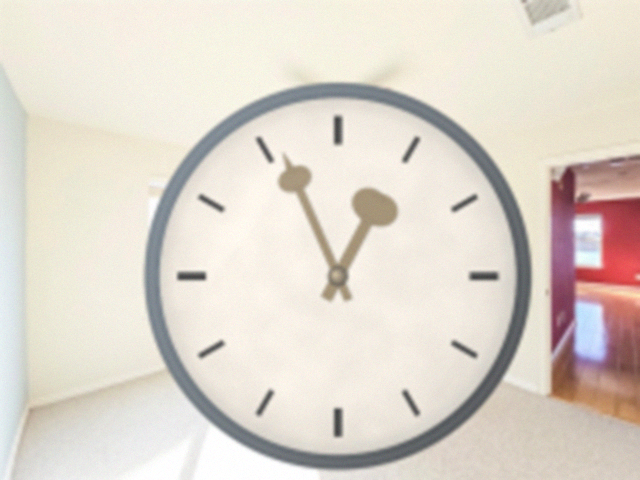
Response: 12:56
